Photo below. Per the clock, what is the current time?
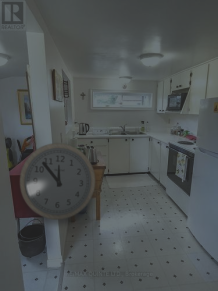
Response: 11:53
